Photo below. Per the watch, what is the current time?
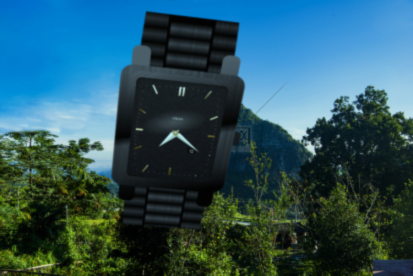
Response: 7:21
